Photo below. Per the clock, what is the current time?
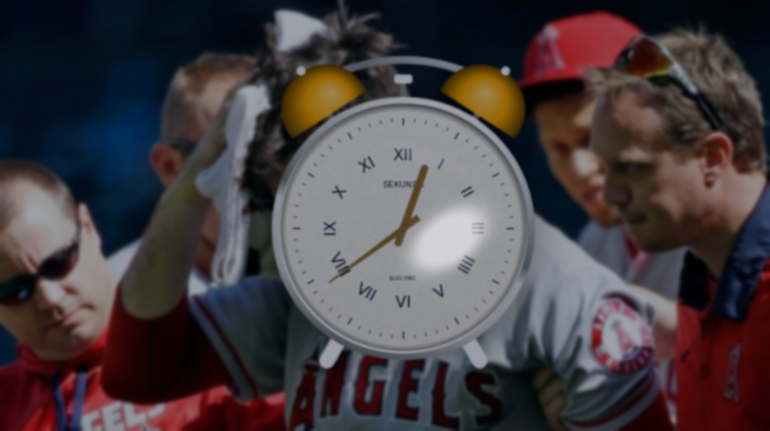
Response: 12:39
